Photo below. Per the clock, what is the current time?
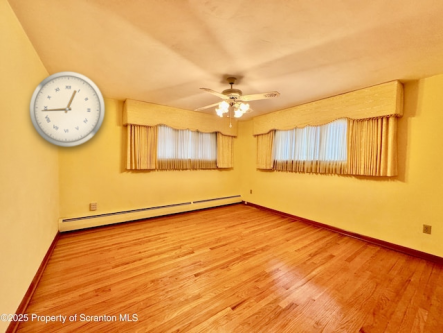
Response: 12:44
